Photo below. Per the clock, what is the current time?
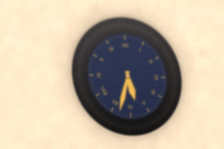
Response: 5:33
